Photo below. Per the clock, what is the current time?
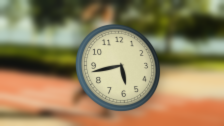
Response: 5:43
